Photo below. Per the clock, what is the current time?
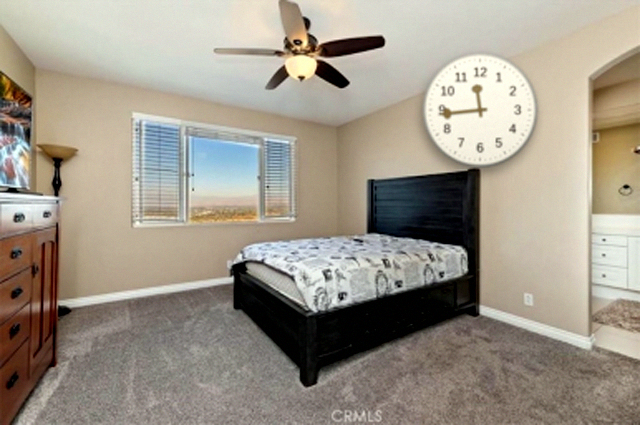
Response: 11:44
